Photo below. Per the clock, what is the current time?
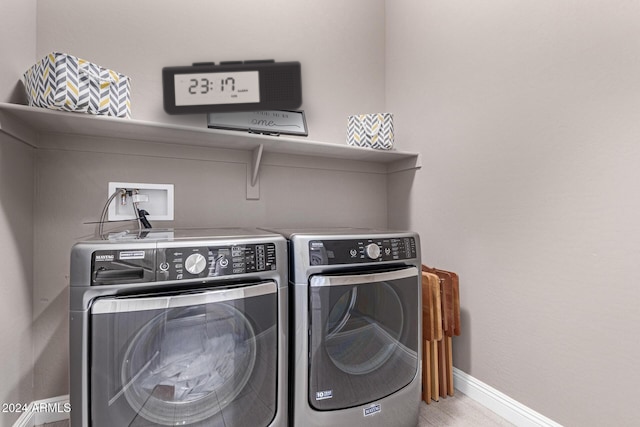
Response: 23:17
